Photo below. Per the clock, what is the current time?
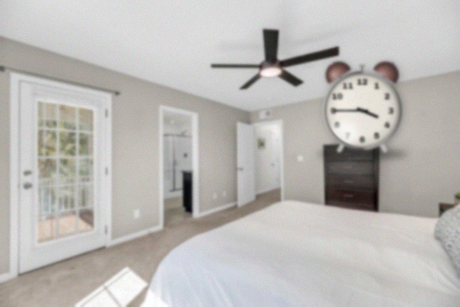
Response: 3:45
